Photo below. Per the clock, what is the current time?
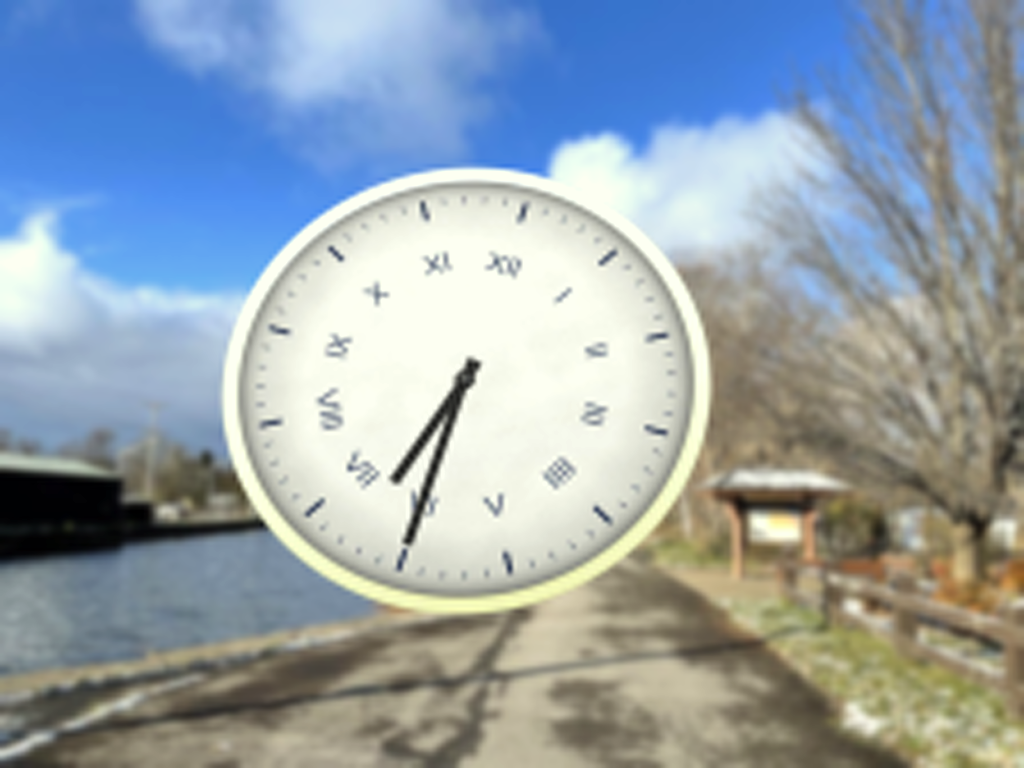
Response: 6:30
